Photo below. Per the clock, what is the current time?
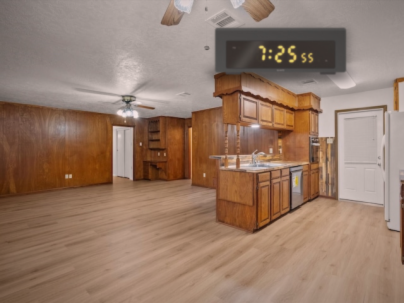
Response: 7:25:55
